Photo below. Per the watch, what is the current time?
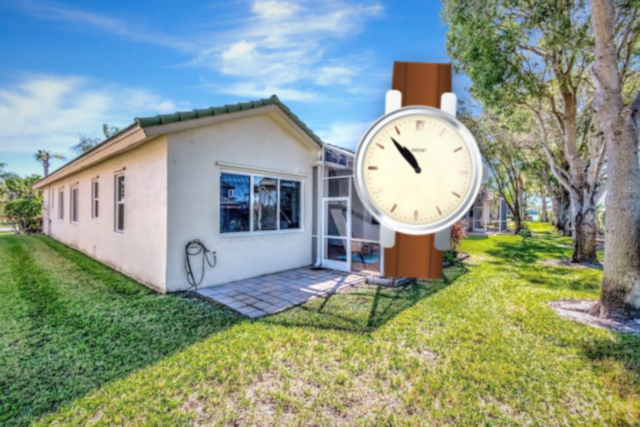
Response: 10:53
